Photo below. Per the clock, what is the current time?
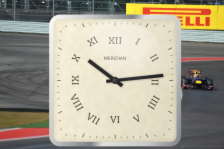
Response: 10:14
